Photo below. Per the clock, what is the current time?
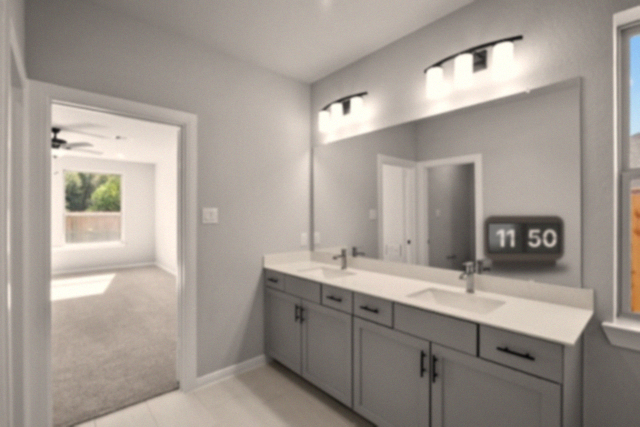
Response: 11:50
